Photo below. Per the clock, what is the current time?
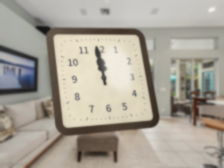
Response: 11:59
